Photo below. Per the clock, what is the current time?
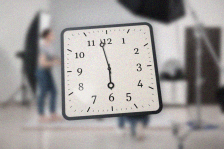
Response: 5:58
